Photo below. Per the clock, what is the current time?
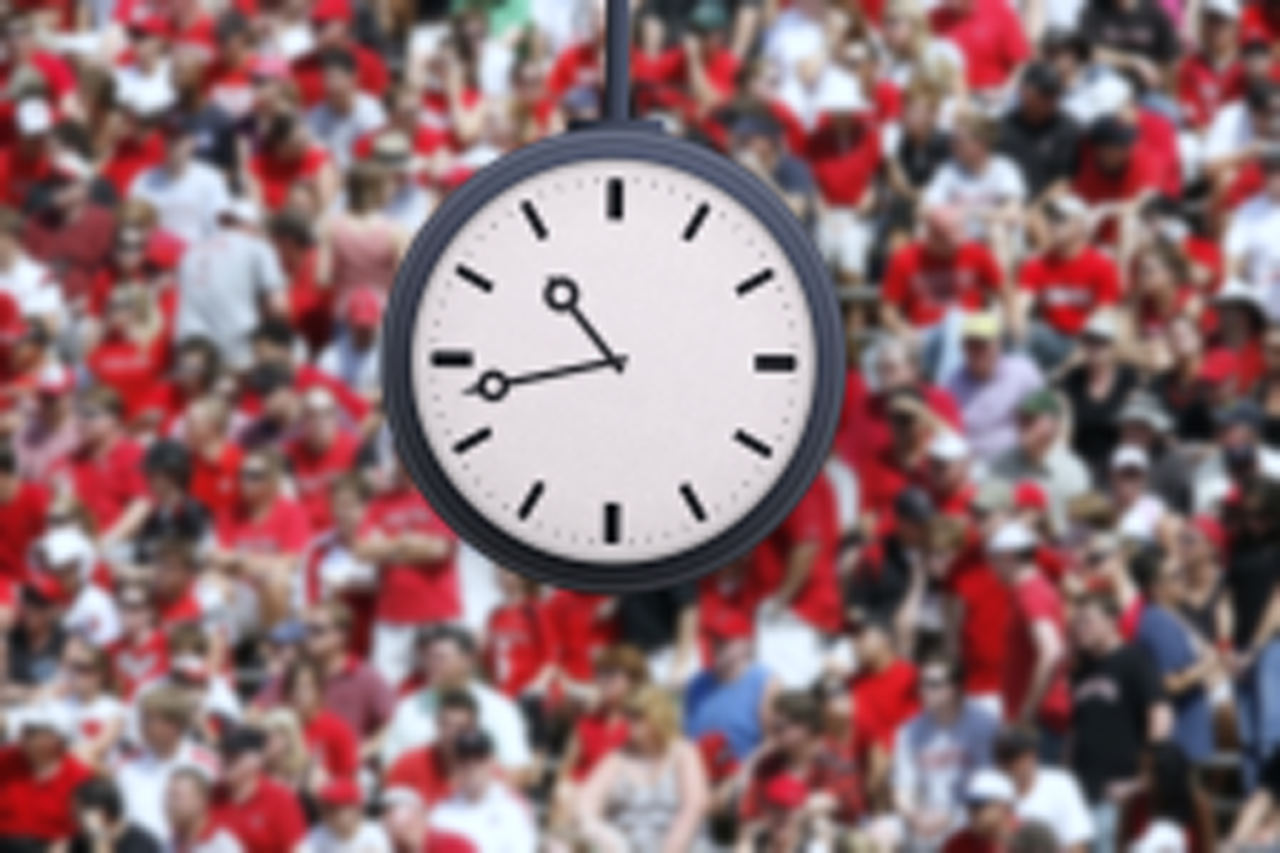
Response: 10:43
